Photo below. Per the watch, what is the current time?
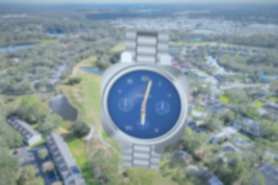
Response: 6:02
